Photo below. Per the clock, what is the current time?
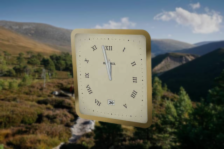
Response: 11:58
